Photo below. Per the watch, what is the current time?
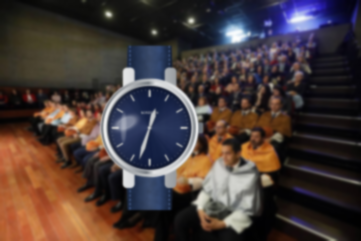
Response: 12:33
